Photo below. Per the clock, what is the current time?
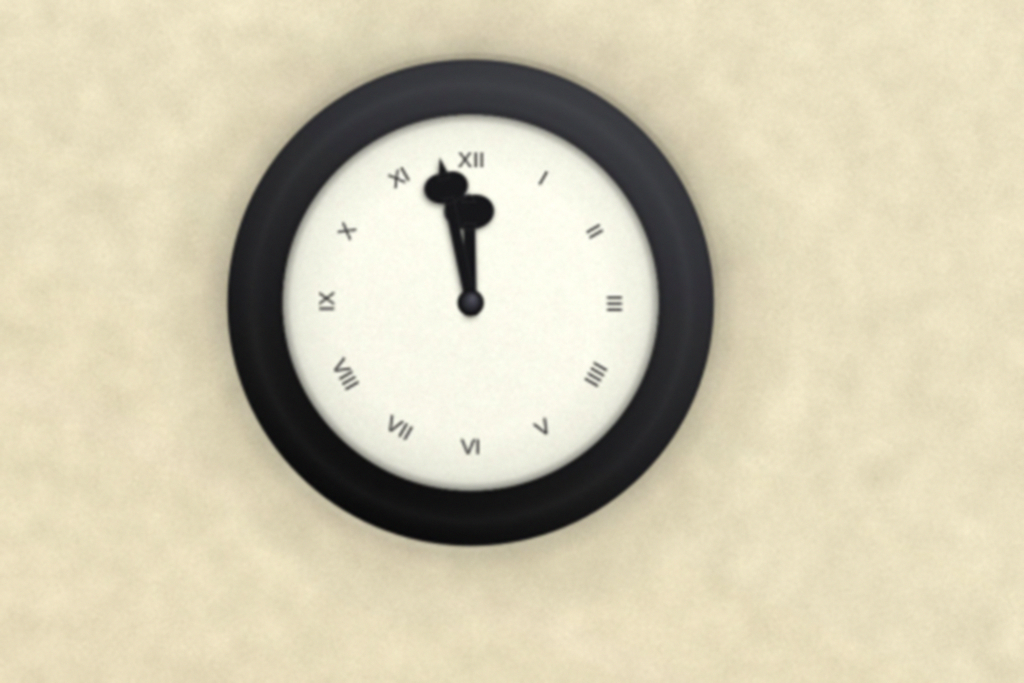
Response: 11:58
